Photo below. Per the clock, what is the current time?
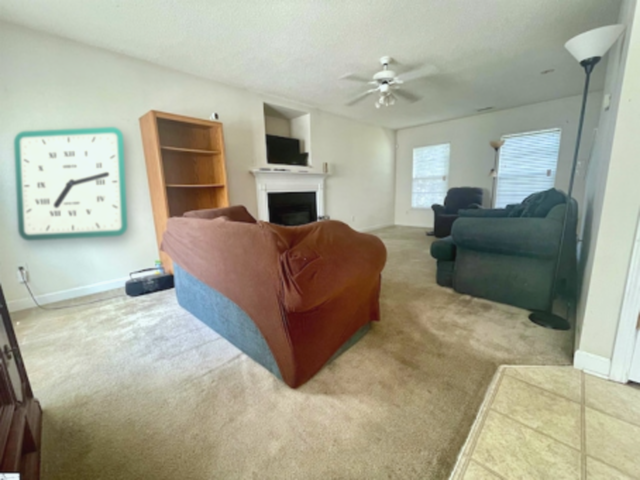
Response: 7:13
